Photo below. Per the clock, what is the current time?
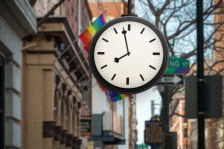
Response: 7:58
